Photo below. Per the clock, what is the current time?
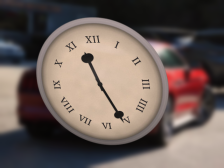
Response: 11:26
